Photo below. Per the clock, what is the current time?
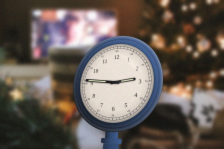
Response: 2:46
